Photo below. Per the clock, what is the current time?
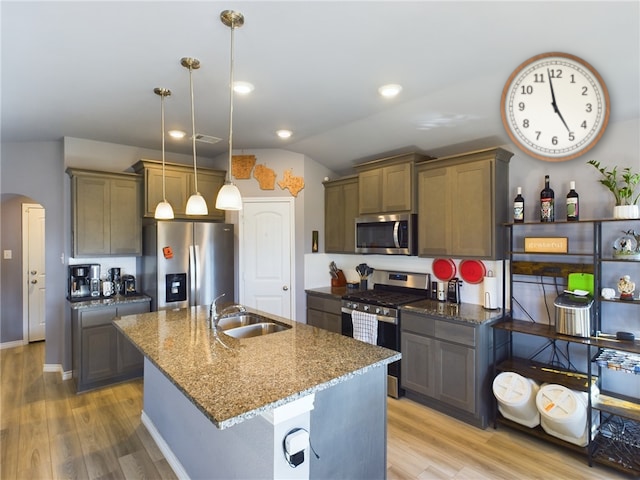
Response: 4:58
